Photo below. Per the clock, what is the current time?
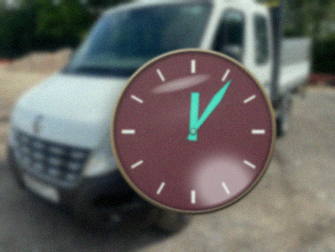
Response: 12:06
